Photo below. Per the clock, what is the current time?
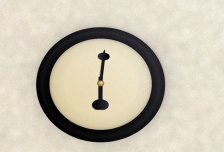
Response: 6:01
